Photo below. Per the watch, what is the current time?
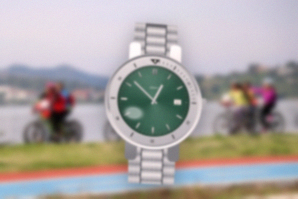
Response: 12:52
